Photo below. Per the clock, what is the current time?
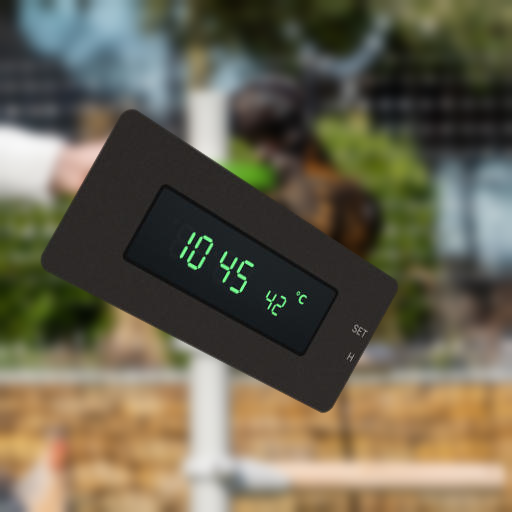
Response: 10:45
